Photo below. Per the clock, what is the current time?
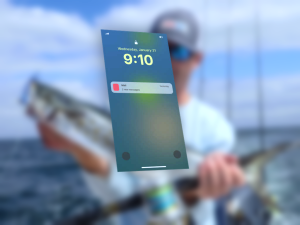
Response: 9:10
